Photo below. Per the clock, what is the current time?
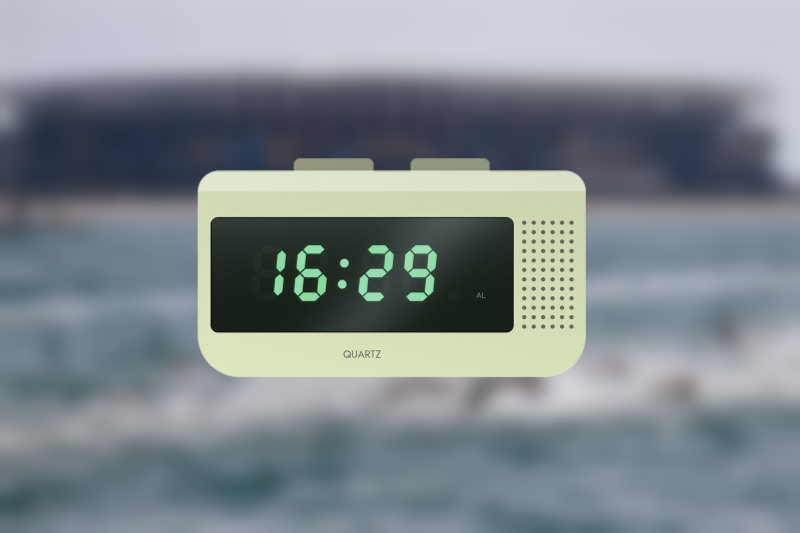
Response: 16:29
